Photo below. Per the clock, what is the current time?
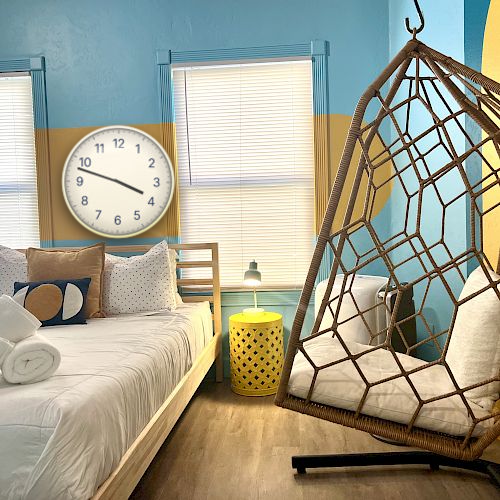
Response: 3:48
